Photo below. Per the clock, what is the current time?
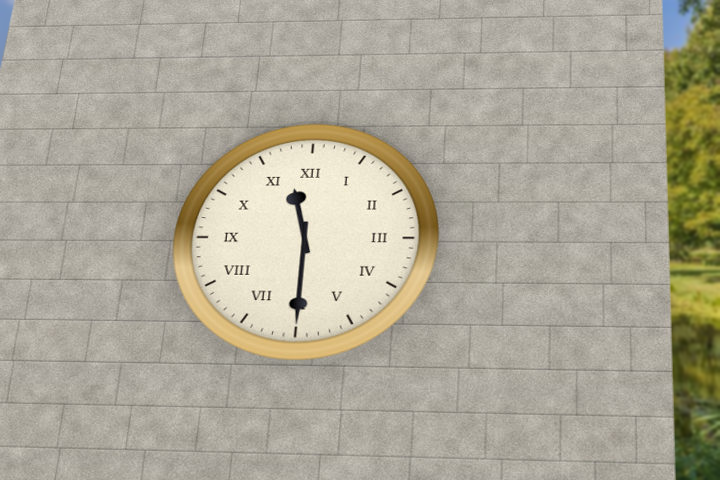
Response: 11:30
